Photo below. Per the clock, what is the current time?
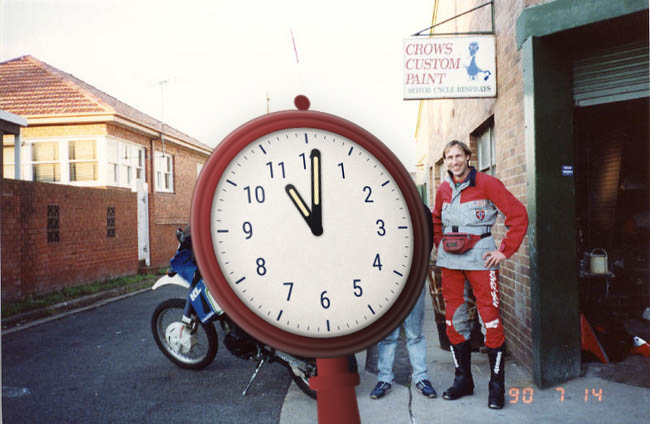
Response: 11:01
